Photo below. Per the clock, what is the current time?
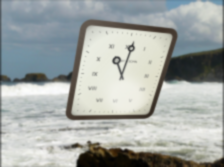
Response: 11:01
